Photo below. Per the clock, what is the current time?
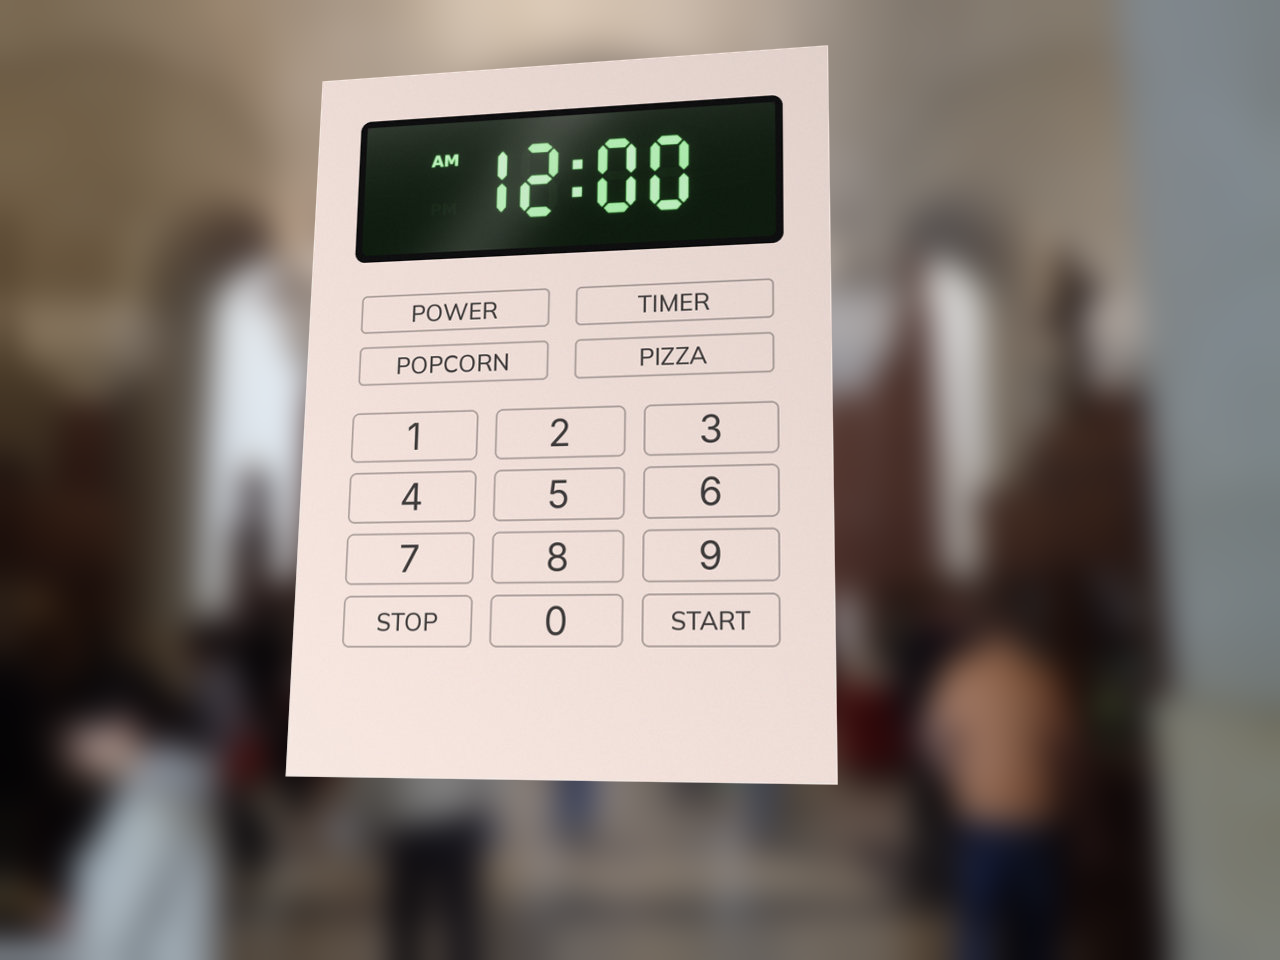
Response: 12:00
